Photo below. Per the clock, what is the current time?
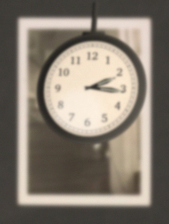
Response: 2:16
